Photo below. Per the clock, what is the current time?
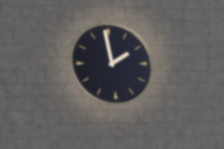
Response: 1:59
